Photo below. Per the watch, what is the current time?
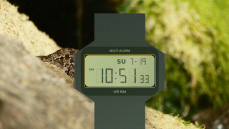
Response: 10:51:33
